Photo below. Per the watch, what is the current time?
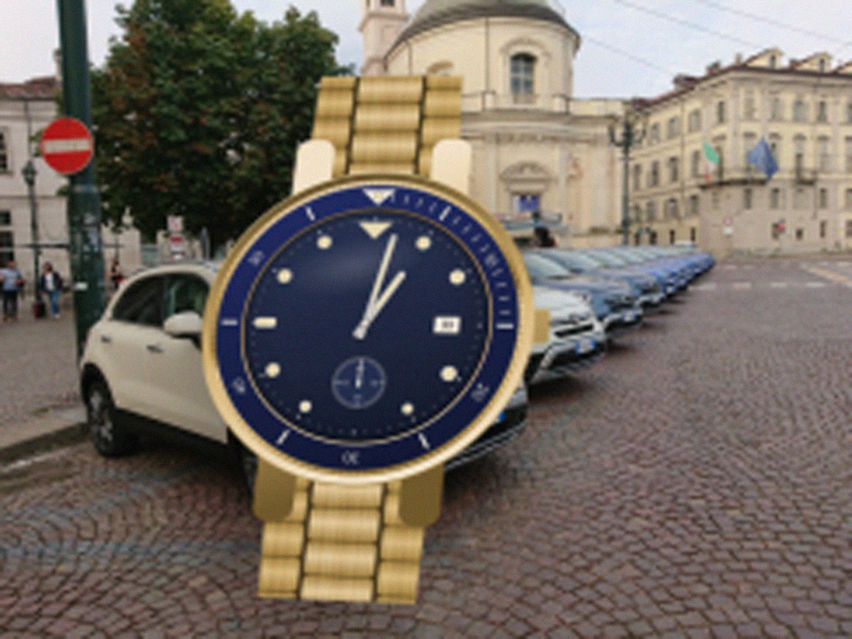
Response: 1:02
